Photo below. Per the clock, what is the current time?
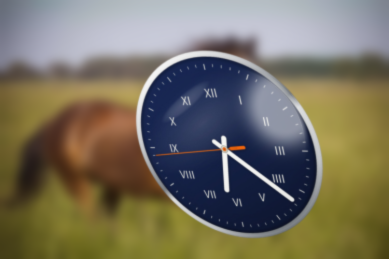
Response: 6:21:44
